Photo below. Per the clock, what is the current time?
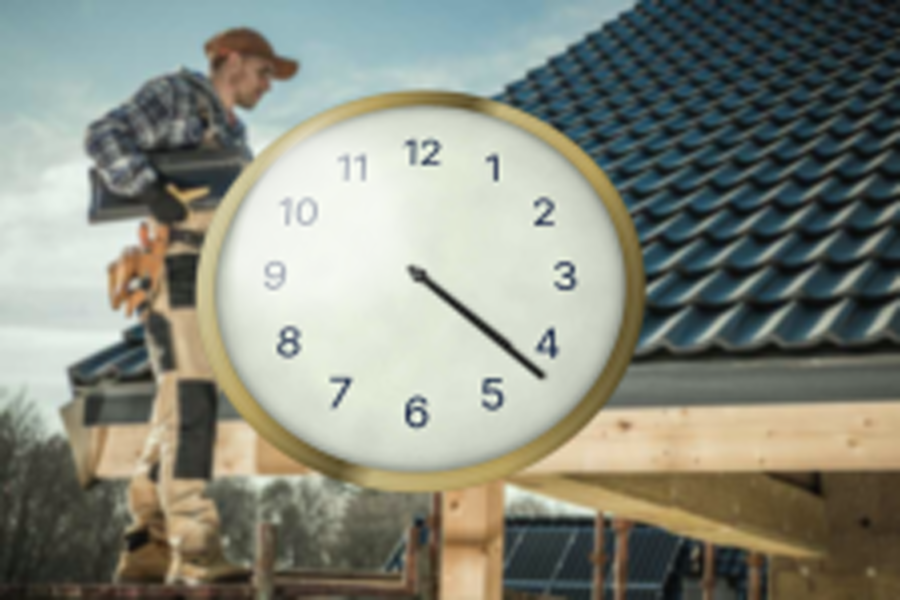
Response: 4:22
